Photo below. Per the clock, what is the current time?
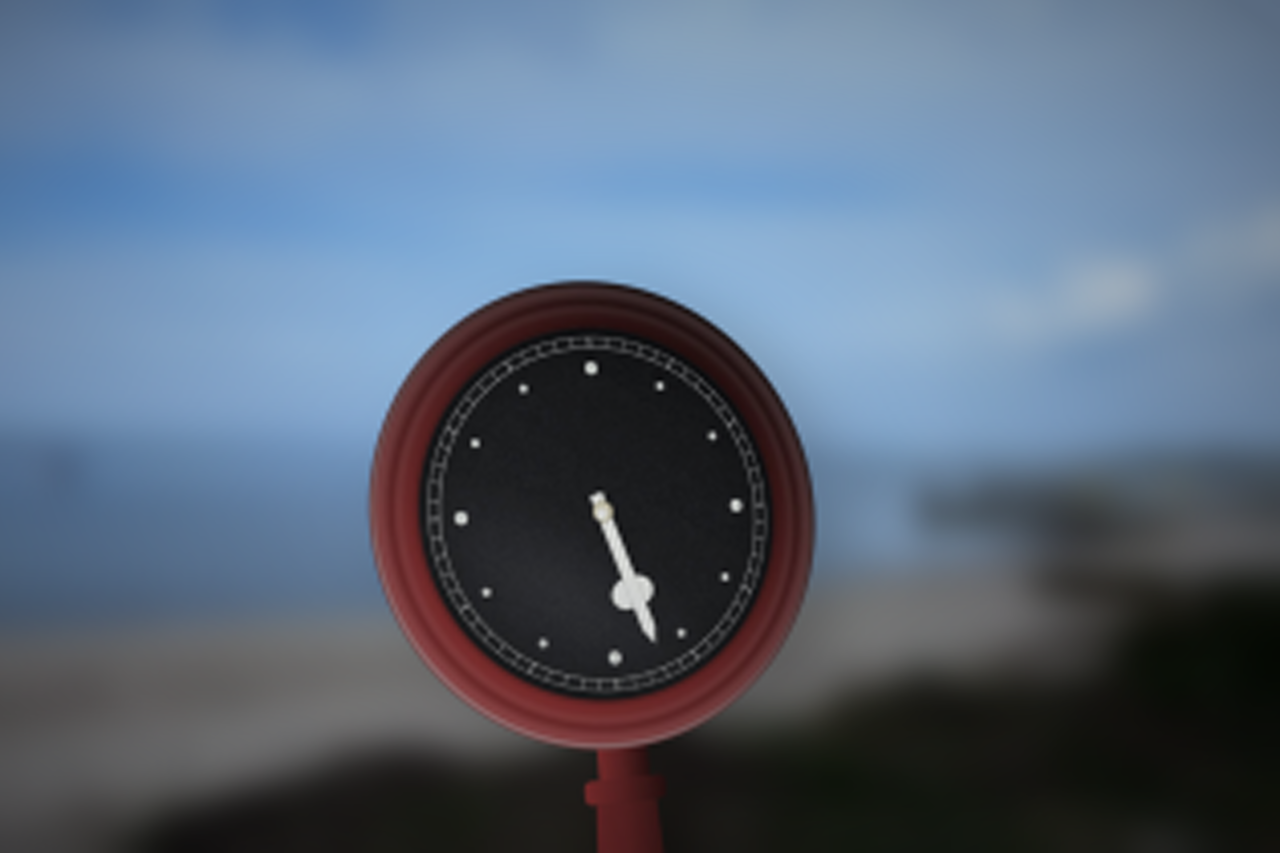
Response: 5:27
